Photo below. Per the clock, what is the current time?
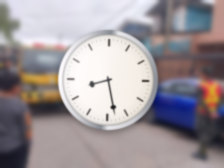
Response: 8:28
